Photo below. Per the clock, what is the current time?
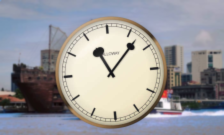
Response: 11:07
